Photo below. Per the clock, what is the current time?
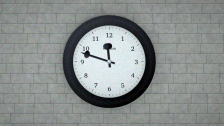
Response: 11:48
